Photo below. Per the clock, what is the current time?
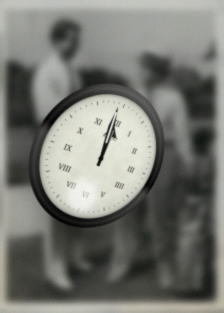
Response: 11:59
